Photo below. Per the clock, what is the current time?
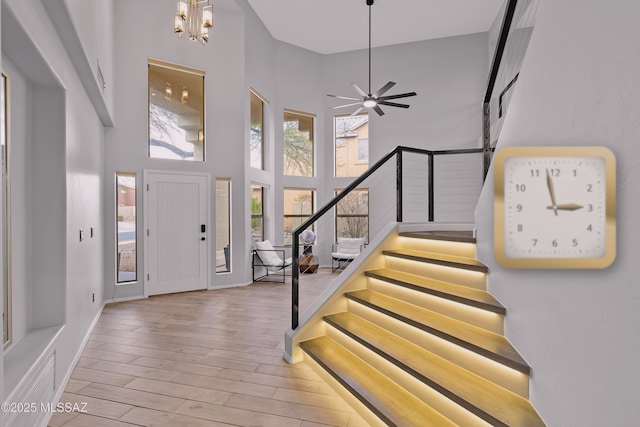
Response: 2:58
